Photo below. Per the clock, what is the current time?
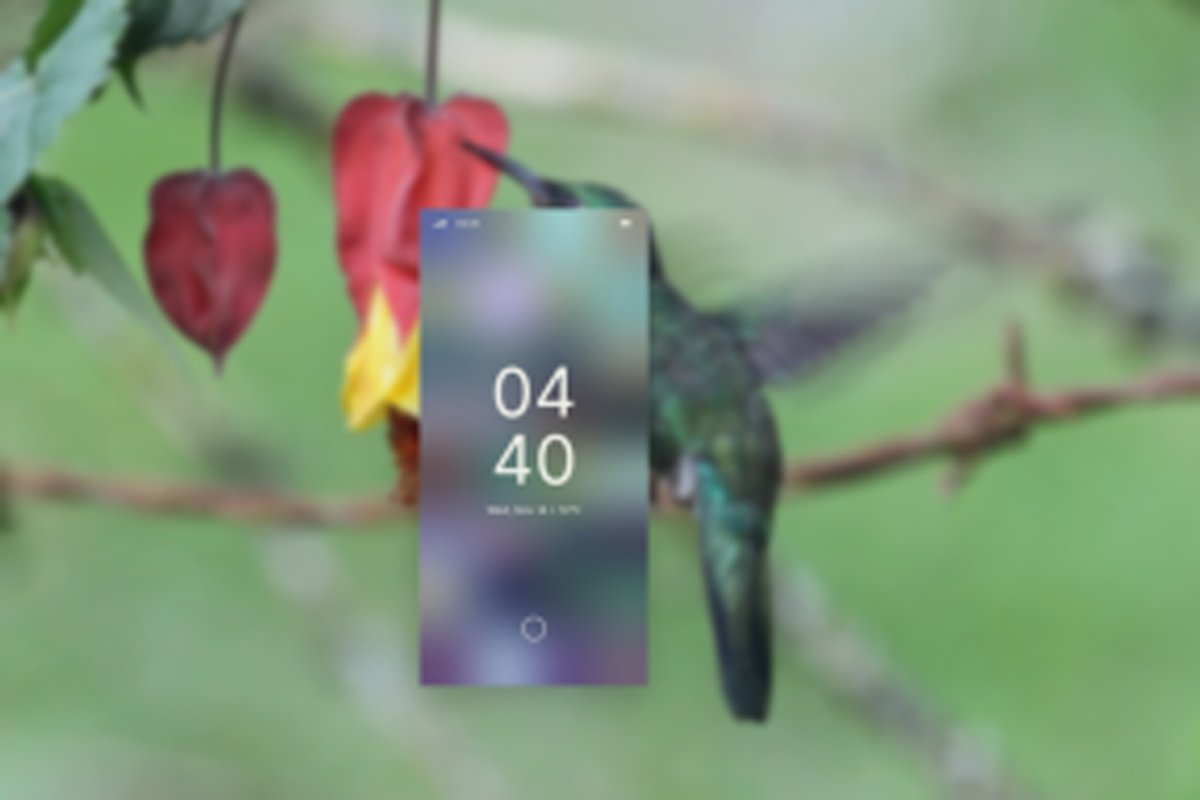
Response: 4:40
